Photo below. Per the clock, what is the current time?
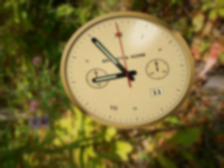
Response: 8:55
